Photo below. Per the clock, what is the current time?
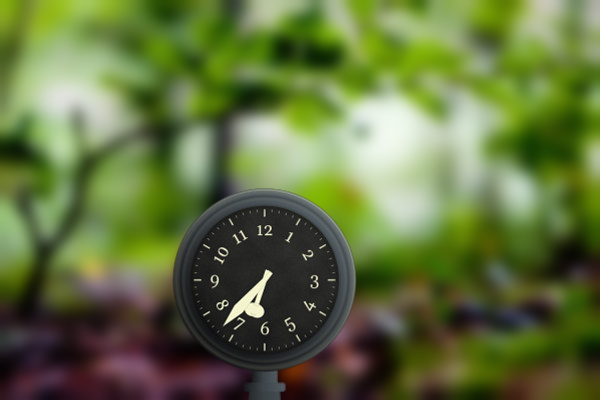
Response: 6:37
